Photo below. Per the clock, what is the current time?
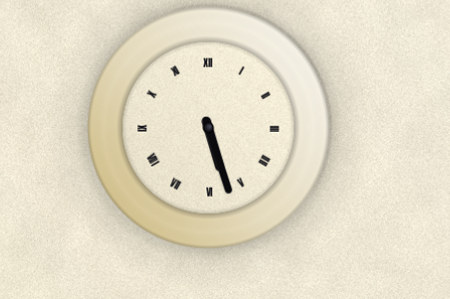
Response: 5:27
